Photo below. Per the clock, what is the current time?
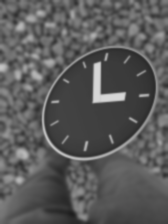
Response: 2:58
